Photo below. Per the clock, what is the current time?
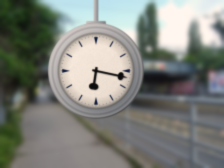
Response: 6:17
